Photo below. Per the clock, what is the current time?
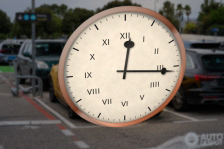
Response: 12:16
